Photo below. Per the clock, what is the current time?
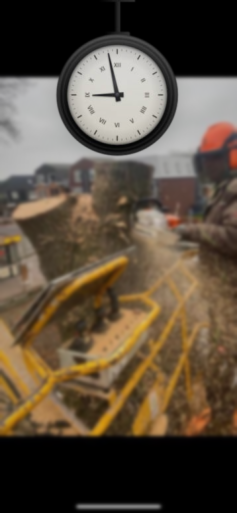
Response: 8:58
